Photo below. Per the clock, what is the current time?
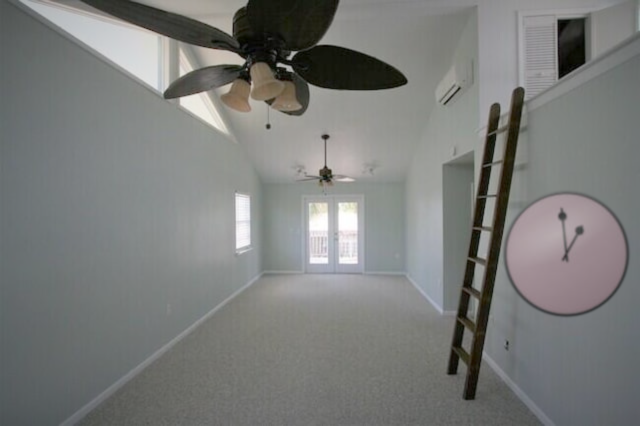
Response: 12:59
